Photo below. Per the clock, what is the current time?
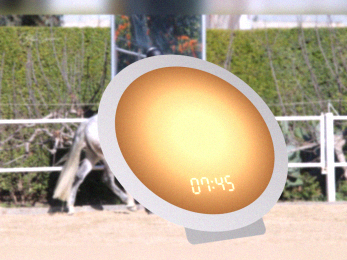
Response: 7:45
